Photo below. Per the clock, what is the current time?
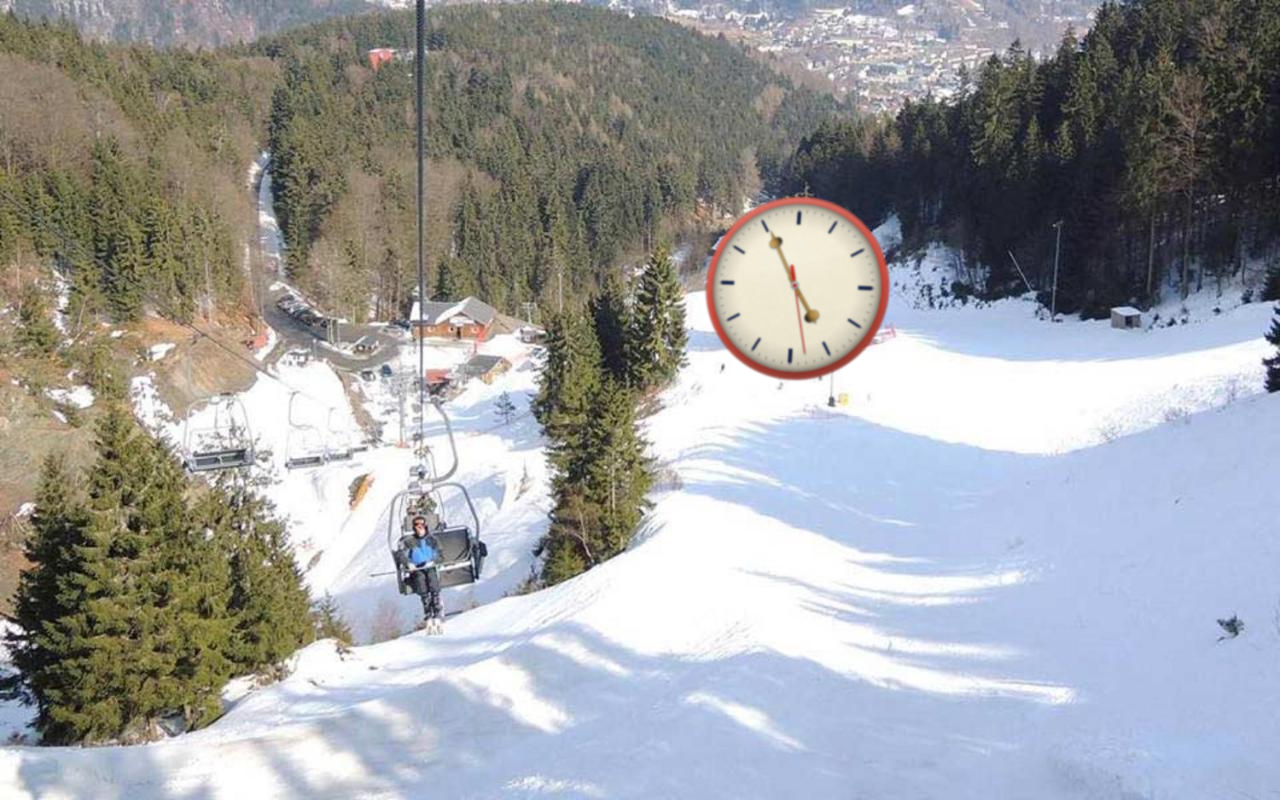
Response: 4:55:28
